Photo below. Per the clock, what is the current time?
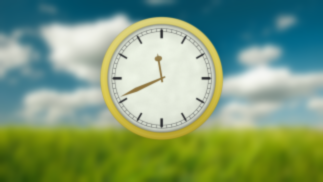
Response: 11:41
